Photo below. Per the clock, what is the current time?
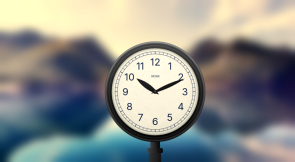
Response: 10:11
